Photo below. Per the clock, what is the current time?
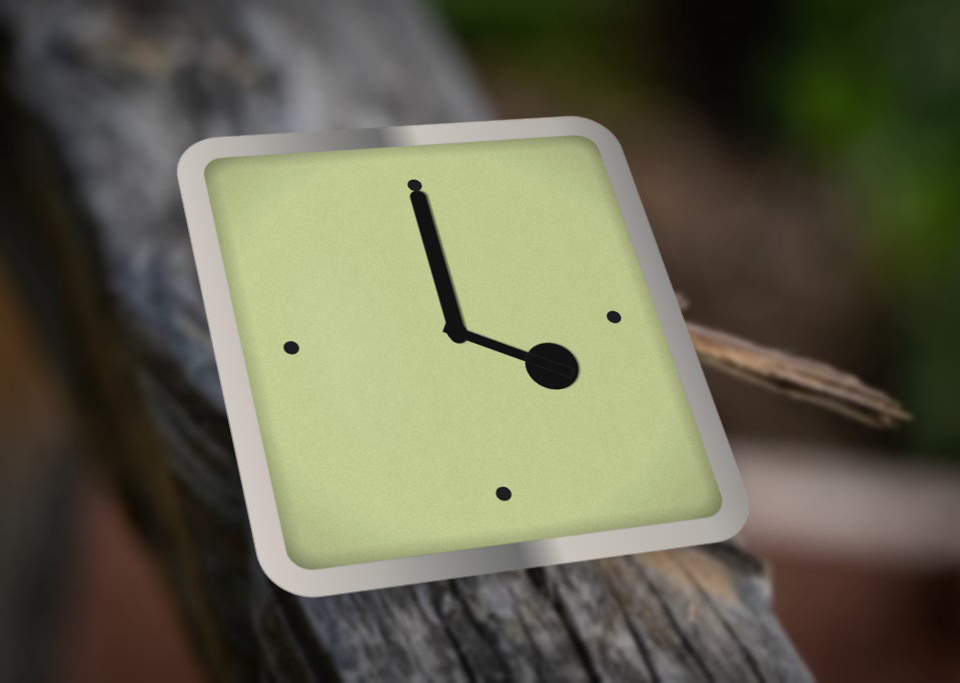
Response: 4:00
